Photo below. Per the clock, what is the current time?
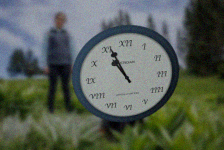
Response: 10:56
